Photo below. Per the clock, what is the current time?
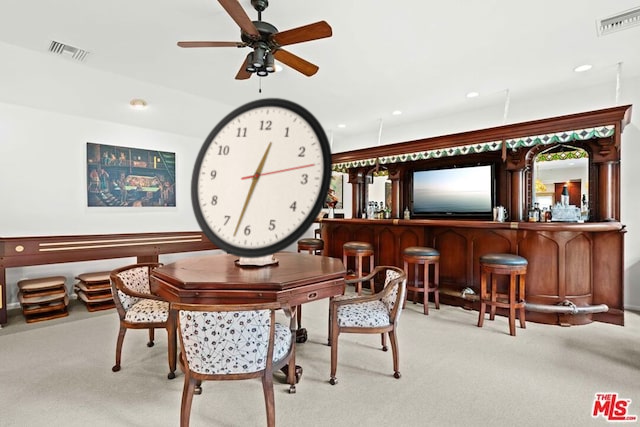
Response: 12:32:13
